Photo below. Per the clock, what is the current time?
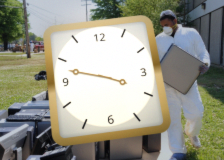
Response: 3:48
